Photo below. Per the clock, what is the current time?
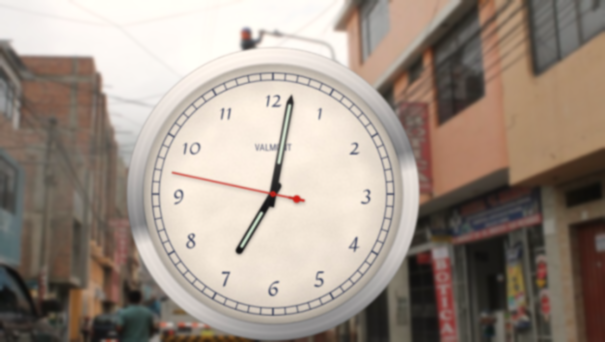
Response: 7:01:47
